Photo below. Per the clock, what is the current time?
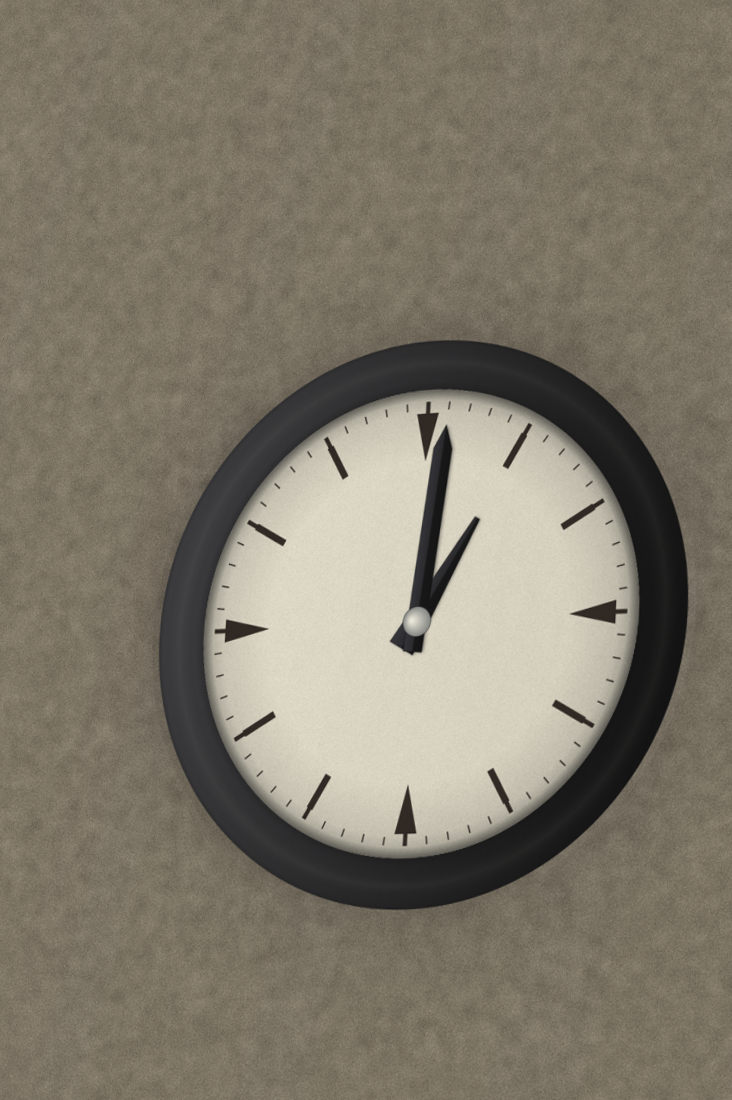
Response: 1:01
